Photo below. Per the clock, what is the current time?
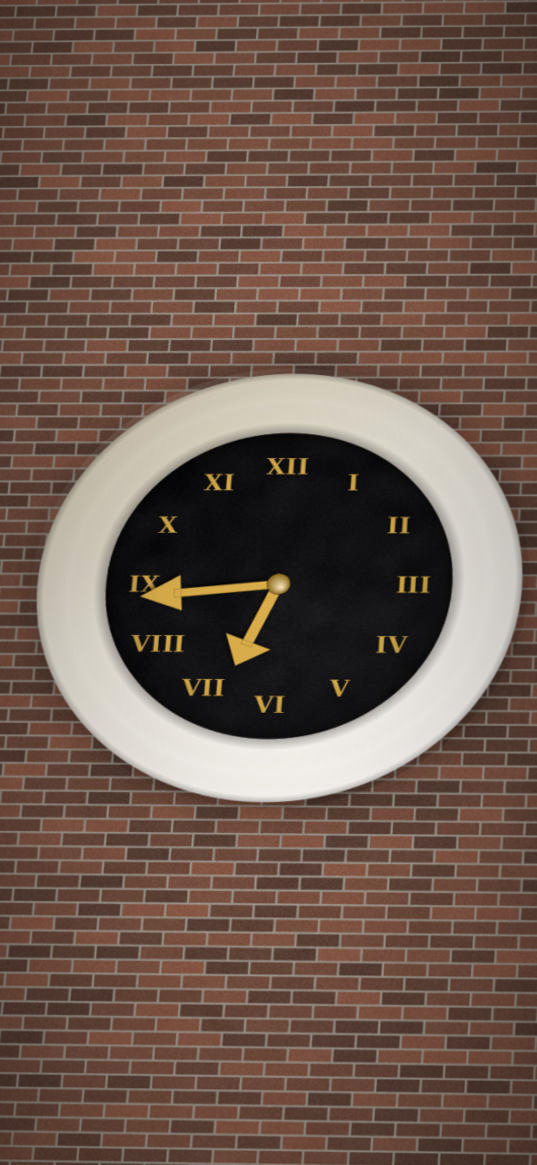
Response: 6:44
